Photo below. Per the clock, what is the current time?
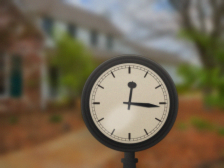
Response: 12:16
